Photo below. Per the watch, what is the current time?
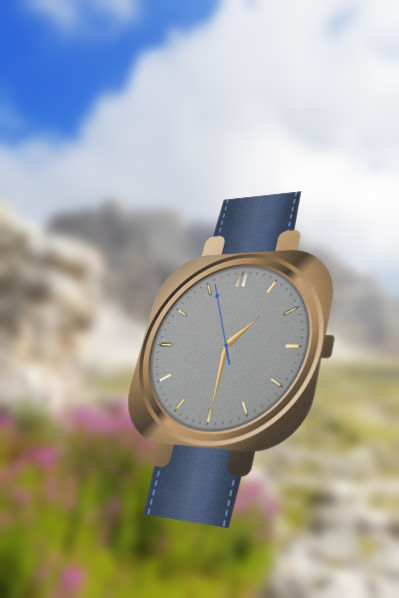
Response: 1:29:56
